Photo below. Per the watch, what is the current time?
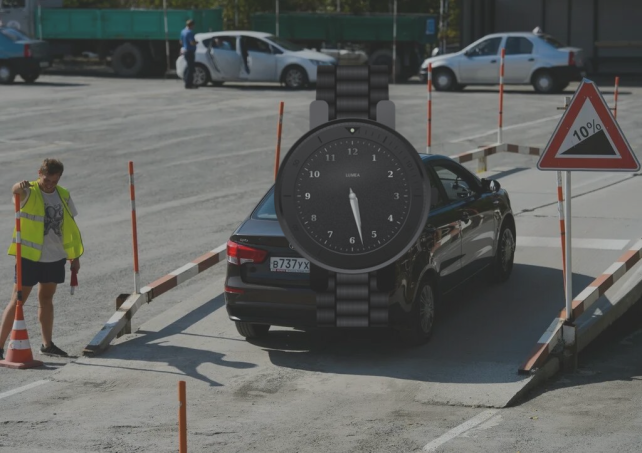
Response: 5:28
